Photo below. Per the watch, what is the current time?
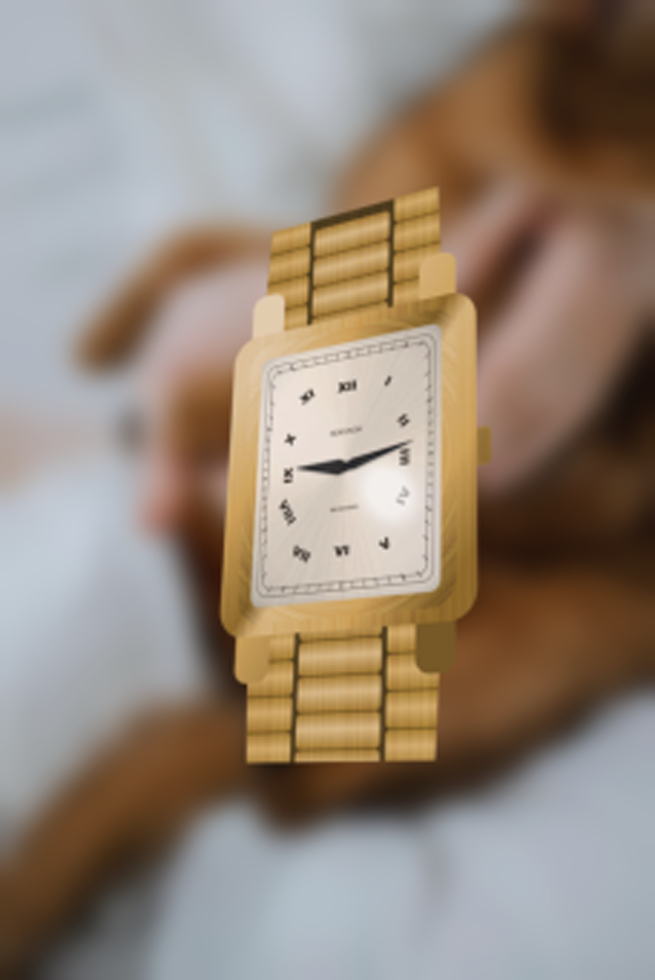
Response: 9:13
